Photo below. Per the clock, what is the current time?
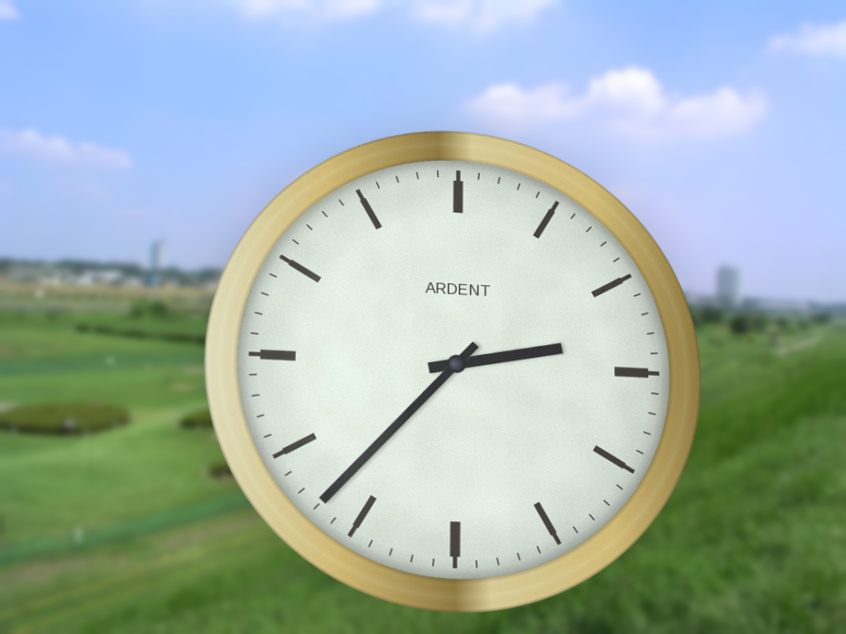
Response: 2:37
